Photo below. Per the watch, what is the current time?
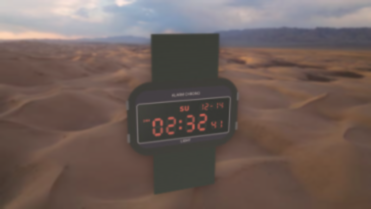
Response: 2:32
